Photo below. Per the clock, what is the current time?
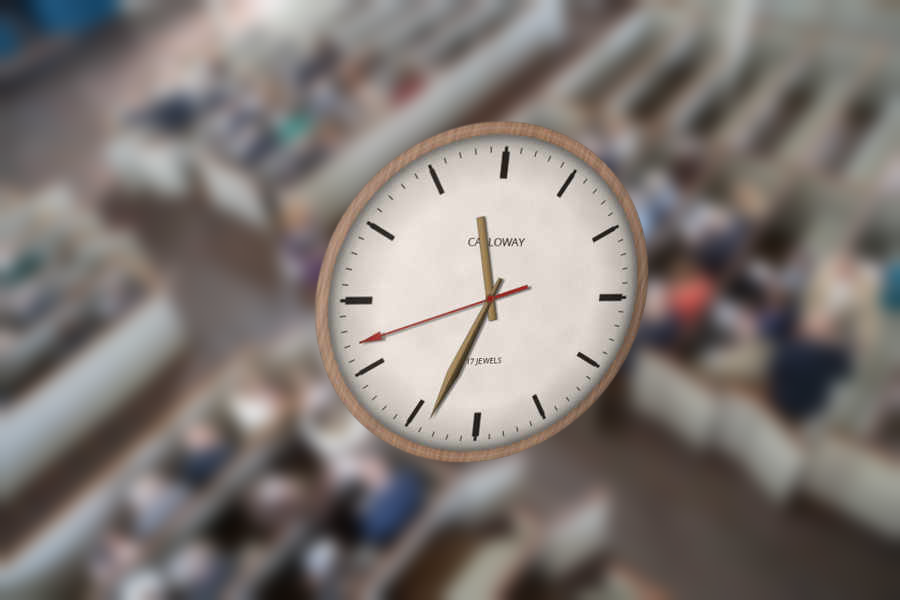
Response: 11:33:42
